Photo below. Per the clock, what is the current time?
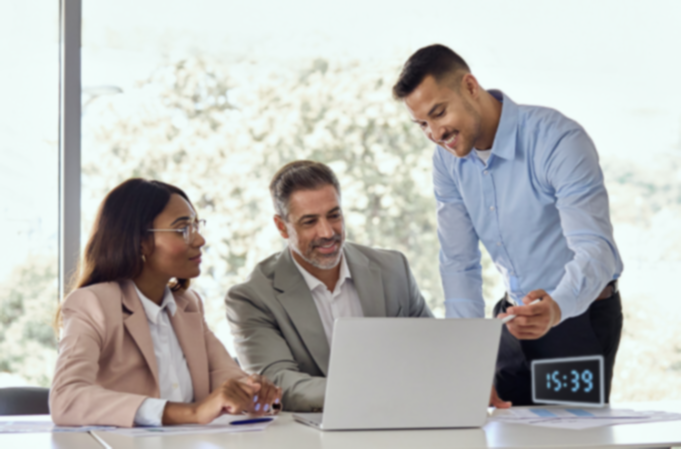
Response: 15:39
